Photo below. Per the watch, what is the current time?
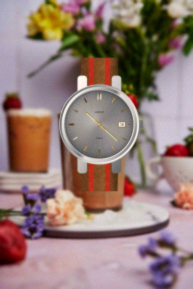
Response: 10:22
